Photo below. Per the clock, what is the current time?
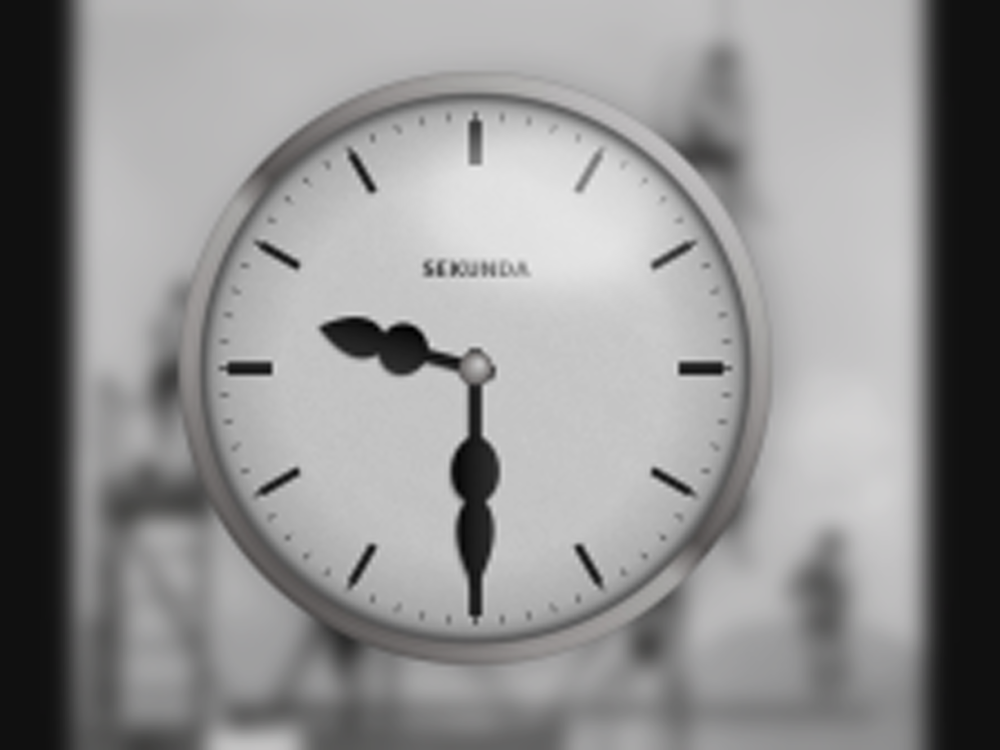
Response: 9:30
